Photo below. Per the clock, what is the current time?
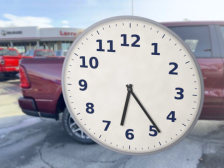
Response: 6:24
